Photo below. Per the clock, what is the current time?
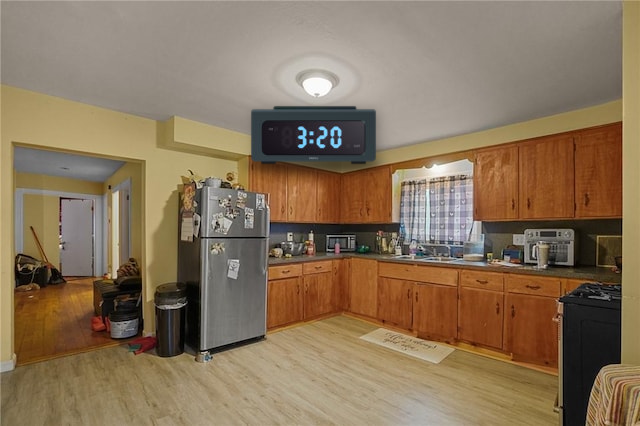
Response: 3:20
